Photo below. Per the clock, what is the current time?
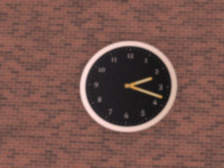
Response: 2:18
